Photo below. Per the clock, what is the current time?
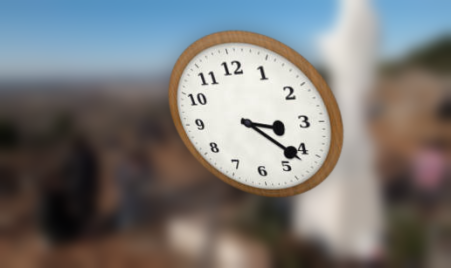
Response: 3:22
